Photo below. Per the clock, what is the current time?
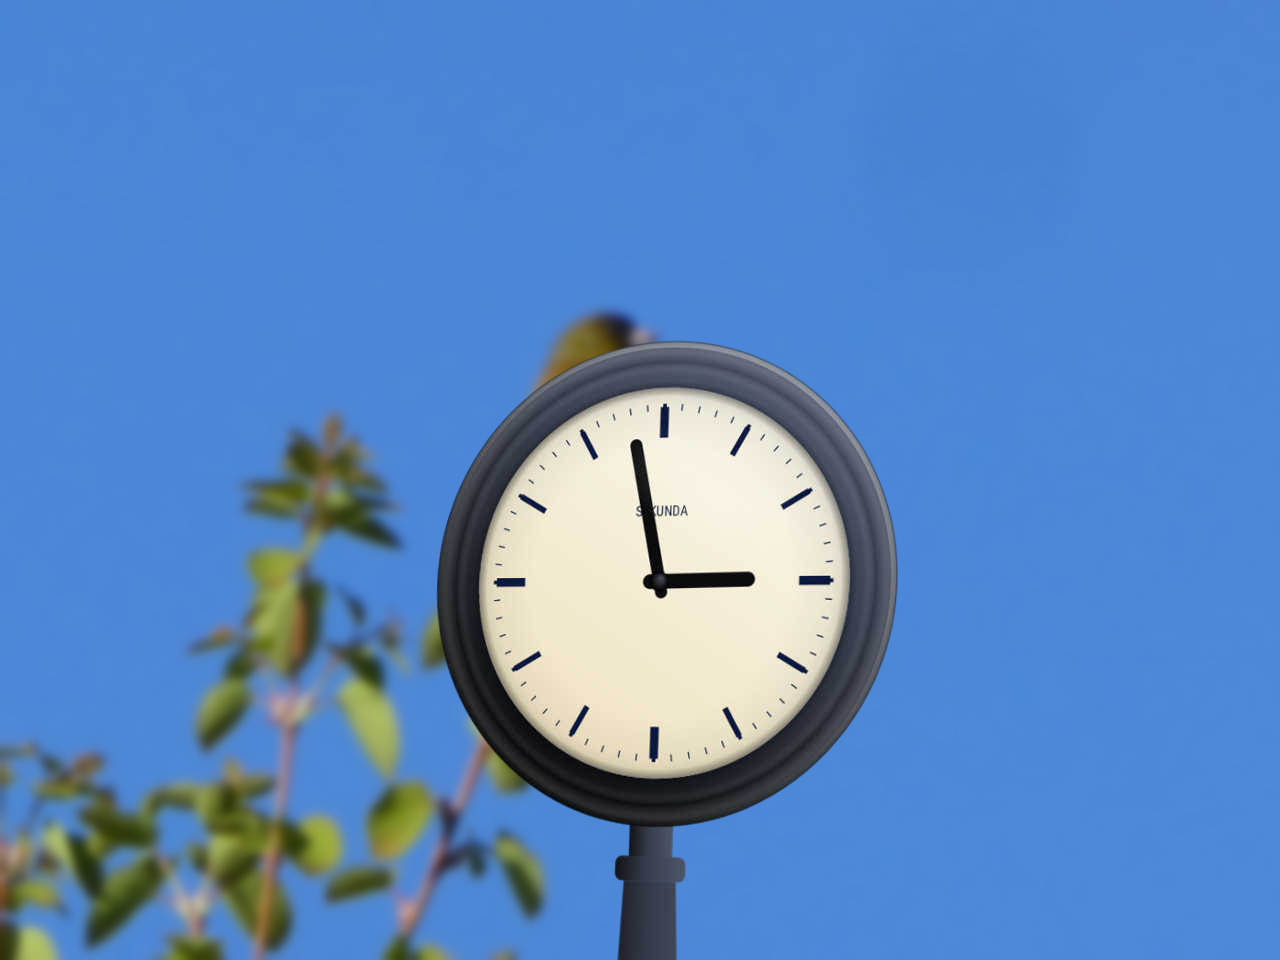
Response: 2:58
